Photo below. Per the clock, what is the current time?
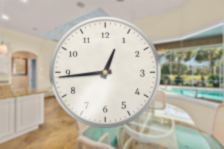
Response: 12:44
